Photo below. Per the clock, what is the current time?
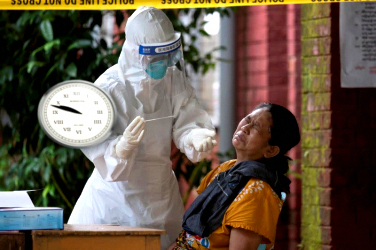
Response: 9:48
